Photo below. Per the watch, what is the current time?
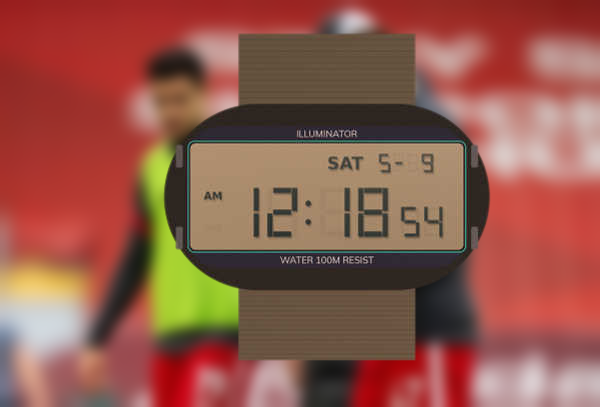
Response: 12:18:54
